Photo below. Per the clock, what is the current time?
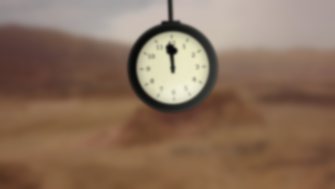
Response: 11:59
